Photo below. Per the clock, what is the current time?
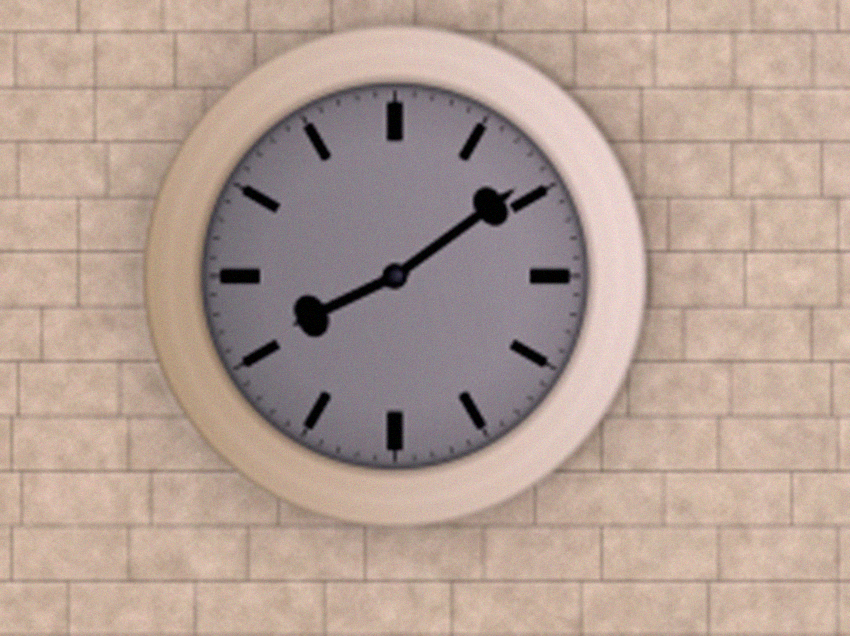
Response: 8:09
